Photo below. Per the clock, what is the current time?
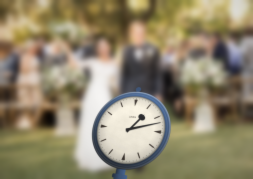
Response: 1:12
